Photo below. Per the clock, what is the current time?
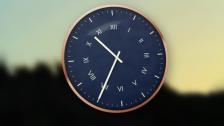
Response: 10:35
